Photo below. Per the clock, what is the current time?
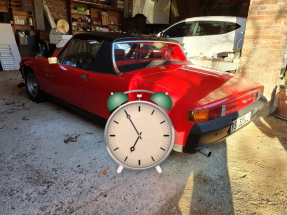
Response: 6:55
